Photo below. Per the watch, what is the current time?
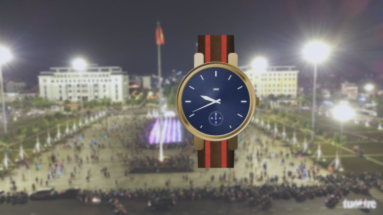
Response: 9:41
